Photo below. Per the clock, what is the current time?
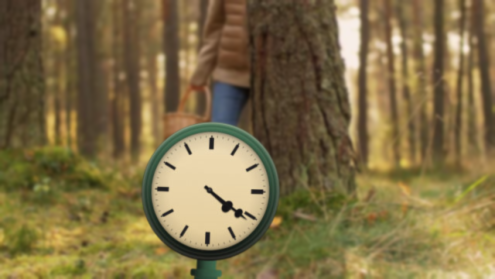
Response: 4:21
